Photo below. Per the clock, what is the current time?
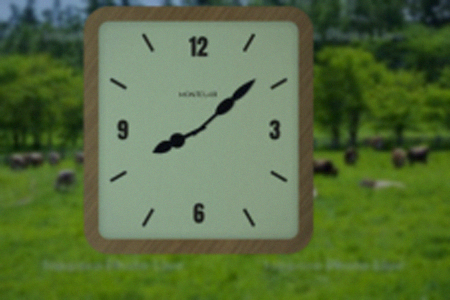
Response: 8:08
